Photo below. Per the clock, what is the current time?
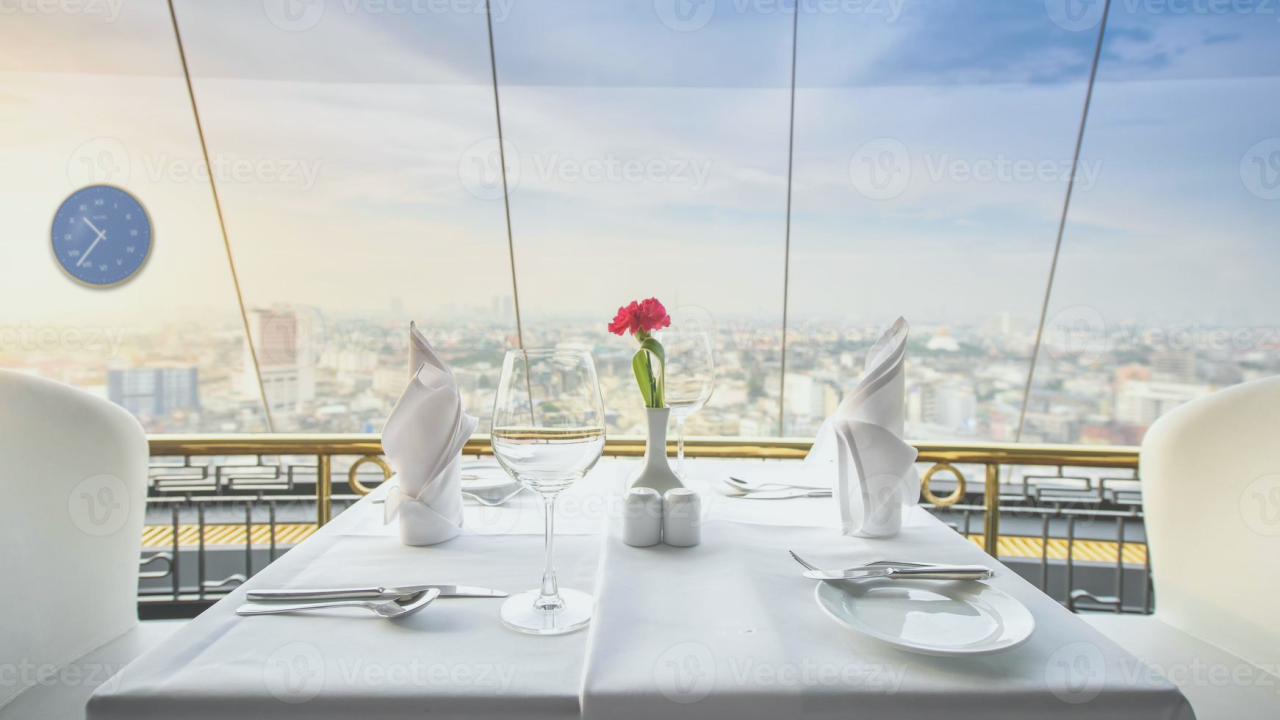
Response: 10:37
